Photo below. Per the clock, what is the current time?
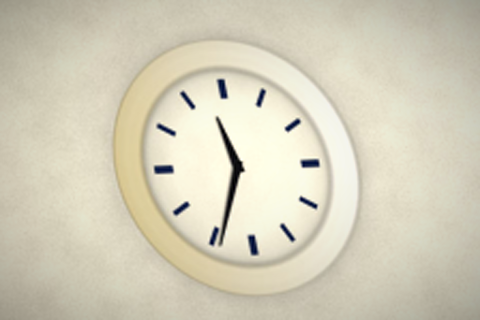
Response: 11:34
